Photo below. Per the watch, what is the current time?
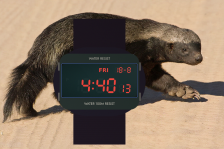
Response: 4:40:13
